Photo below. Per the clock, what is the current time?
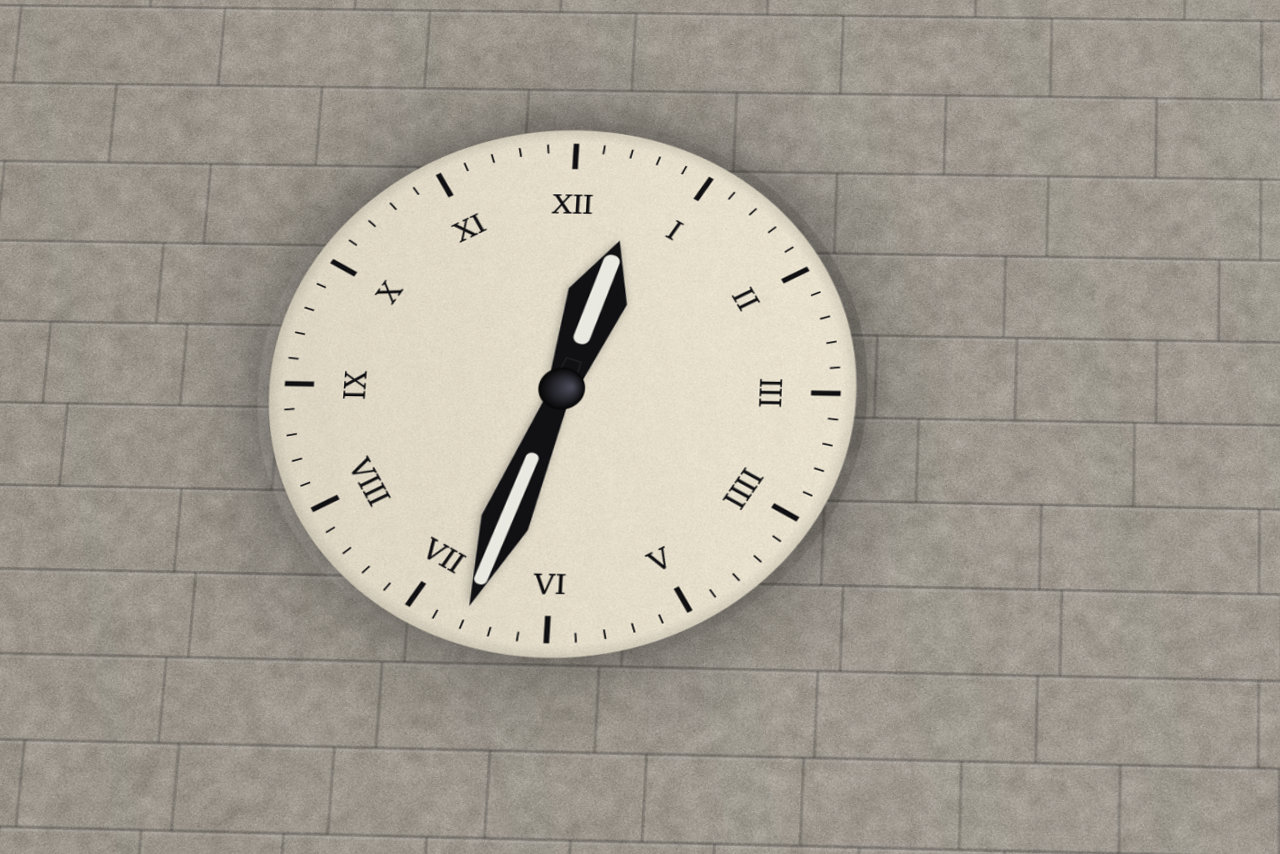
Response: 12:33
